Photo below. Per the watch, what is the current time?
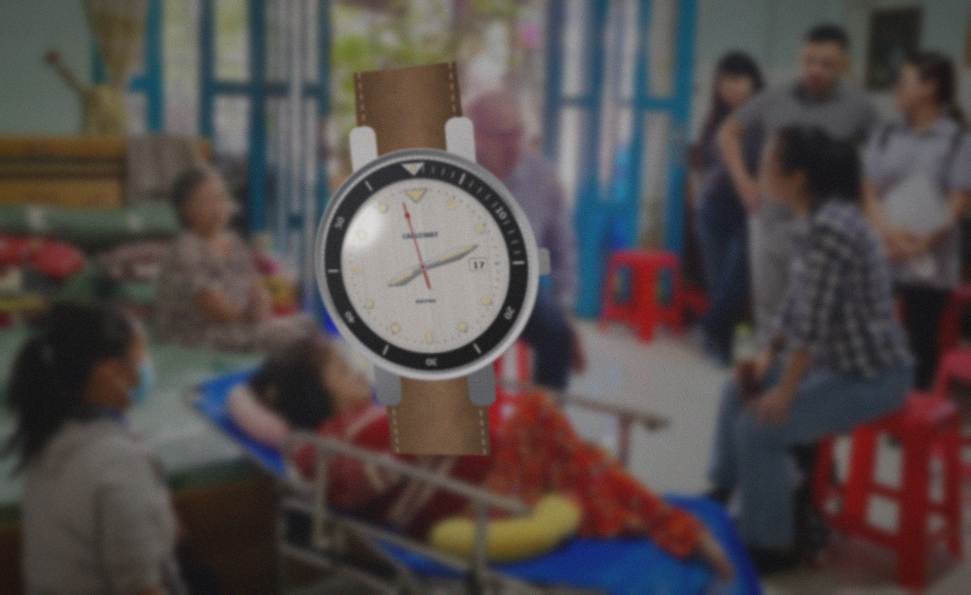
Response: 8:11:58
